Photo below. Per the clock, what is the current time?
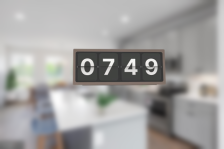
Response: 7:49
